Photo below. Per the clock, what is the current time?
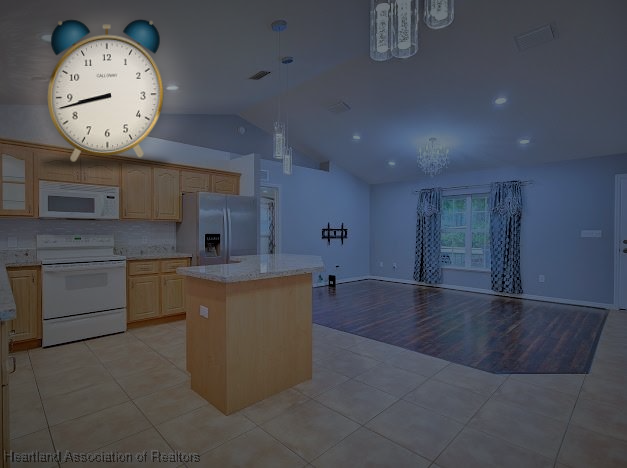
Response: 8:43
